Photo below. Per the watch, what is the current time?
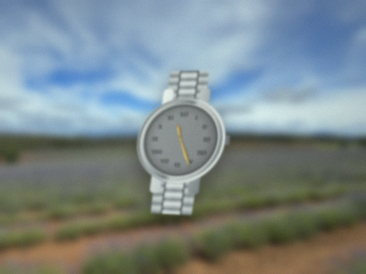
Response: 11:26
